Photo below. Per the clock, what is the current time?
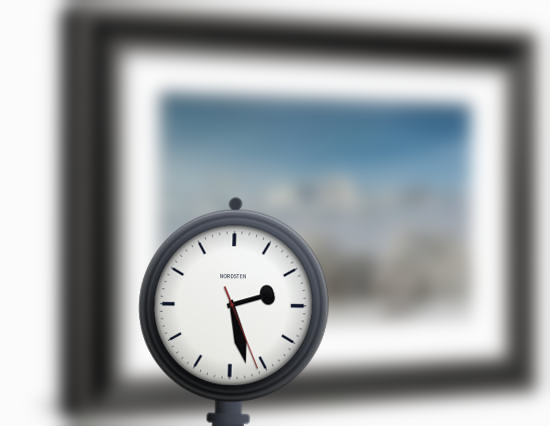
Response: 2:27:26
